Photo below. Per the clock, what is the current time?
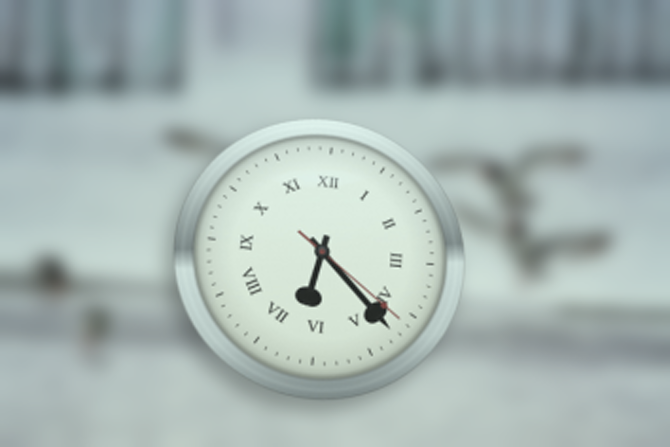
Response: 6:22:21
